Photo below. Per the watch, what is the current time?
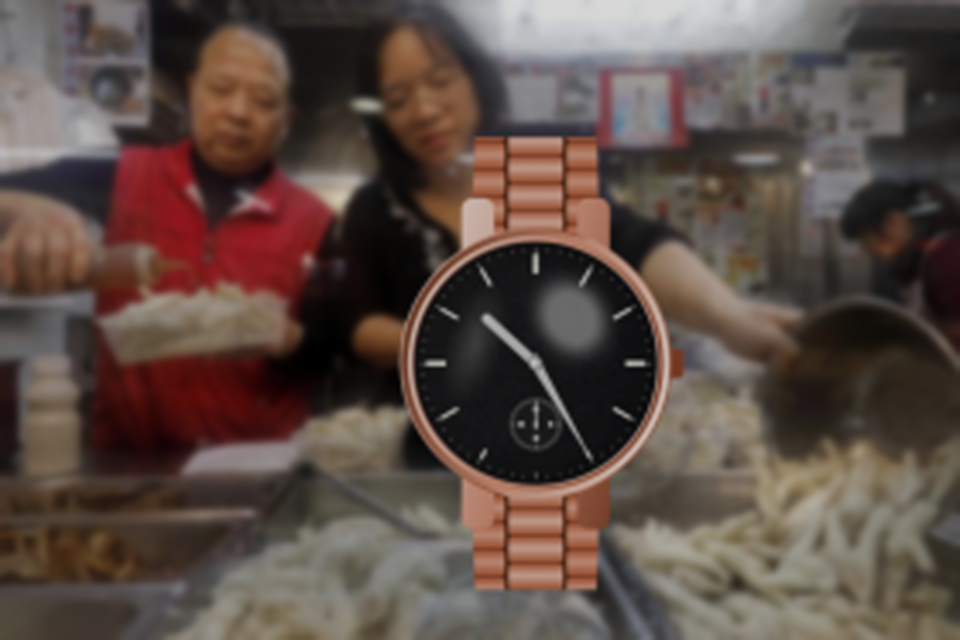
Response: 10:25
